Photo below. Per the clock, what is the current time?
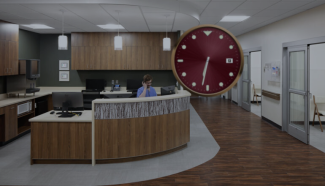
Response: 6:32
